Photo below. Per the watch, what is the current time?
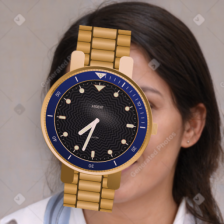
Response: 7:33
